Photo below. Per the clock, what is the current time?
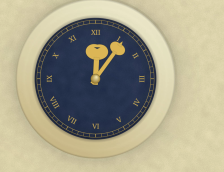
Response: 12:06
